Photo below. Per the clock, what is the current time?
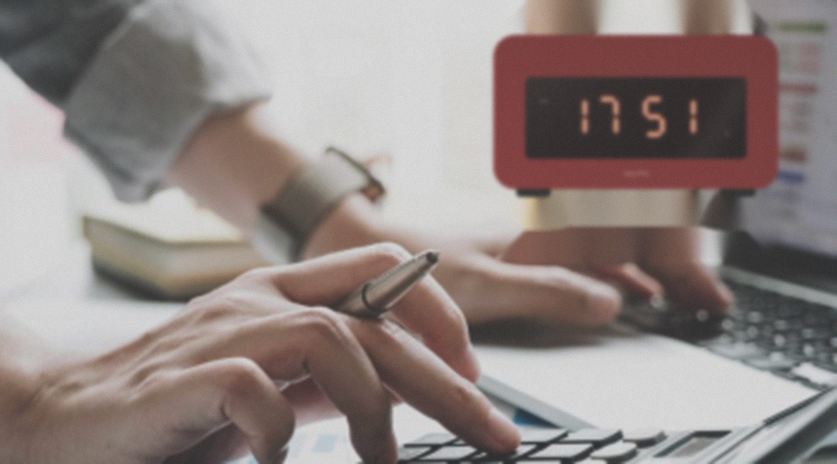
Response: 17:51
